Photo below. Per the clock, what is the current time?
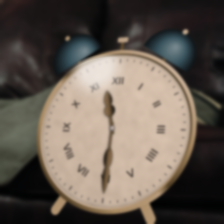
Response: 11:30
